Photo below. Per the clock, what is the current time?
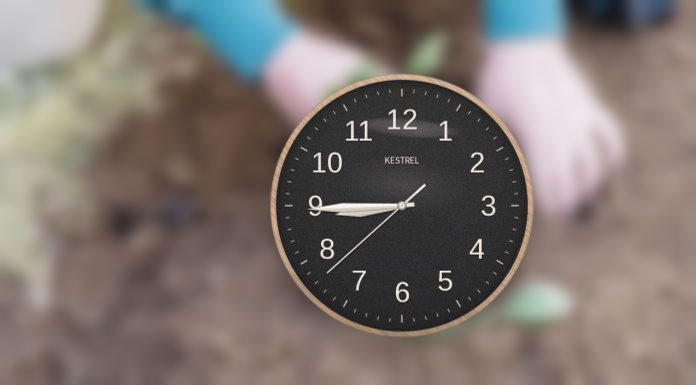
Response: 8:44:38
